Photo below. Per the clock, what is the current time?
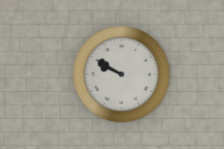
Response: 9:50
